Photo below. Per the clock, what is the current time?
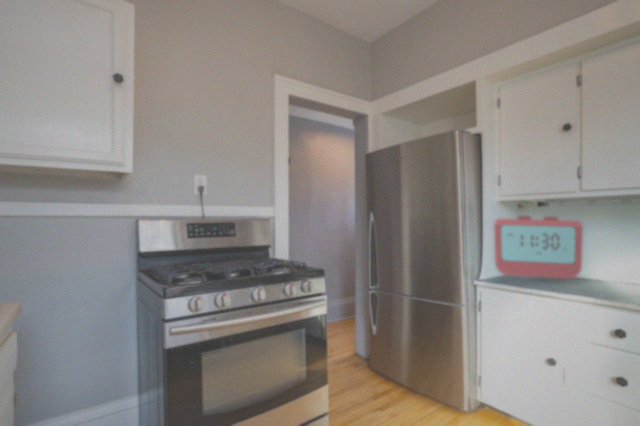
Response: 11:30
